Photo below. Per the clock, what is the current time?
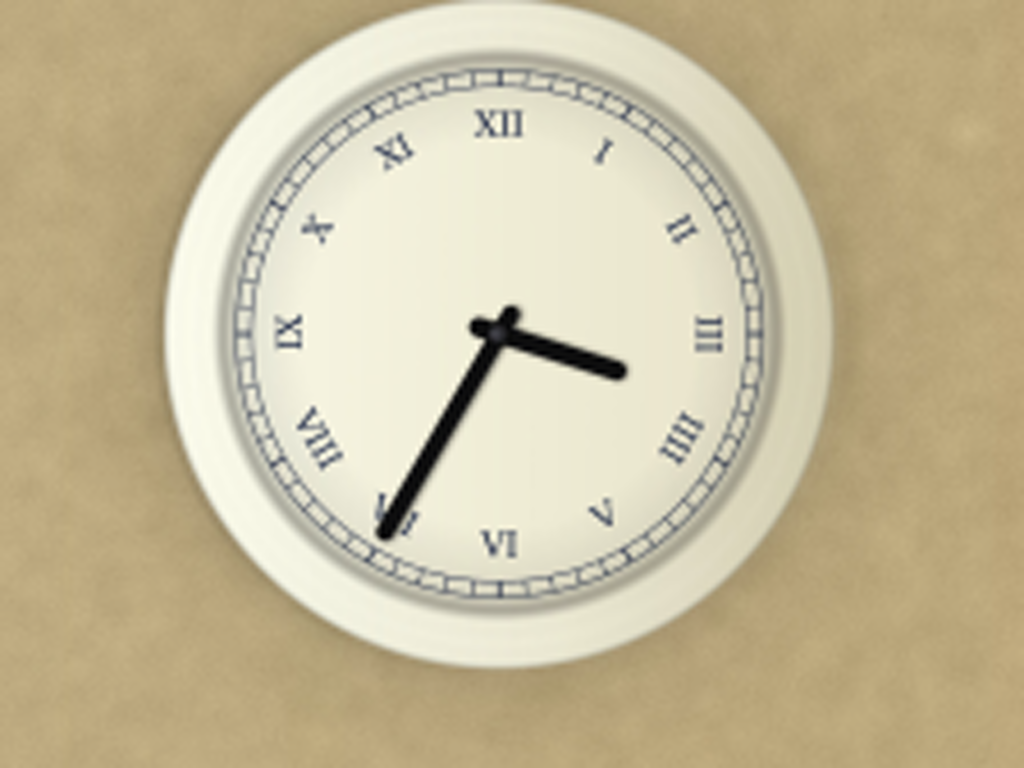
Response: 3:35
